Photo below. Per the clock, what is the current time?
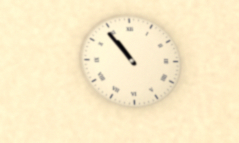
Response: 10:54
